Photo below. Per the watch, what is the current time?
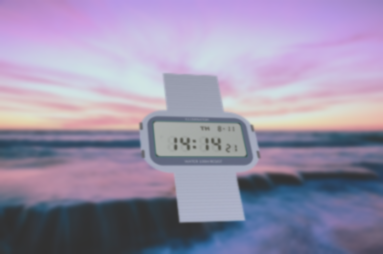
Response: 14:14
